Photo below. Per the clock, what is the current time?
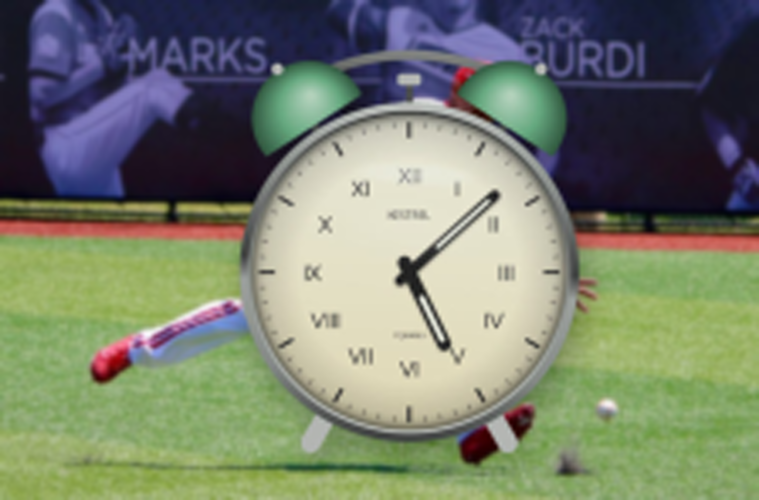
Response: 5:08
